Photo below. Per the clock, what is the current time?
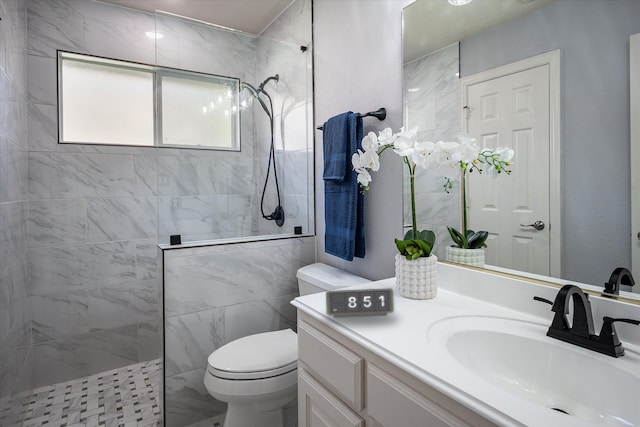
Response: 8:51
